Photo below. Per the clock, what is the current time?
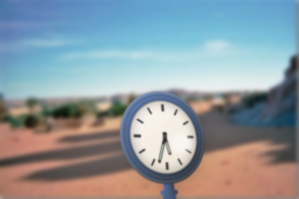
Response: 5:33
